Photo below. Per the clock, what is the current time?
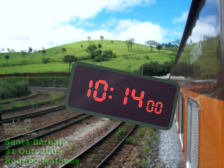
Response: 10:14:00
